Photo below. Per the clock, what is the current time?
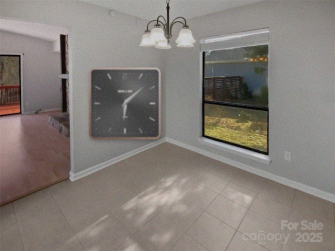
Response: 6:08
